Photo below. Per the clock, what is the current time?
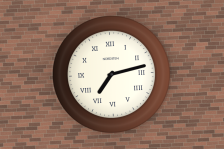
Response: 7:13
